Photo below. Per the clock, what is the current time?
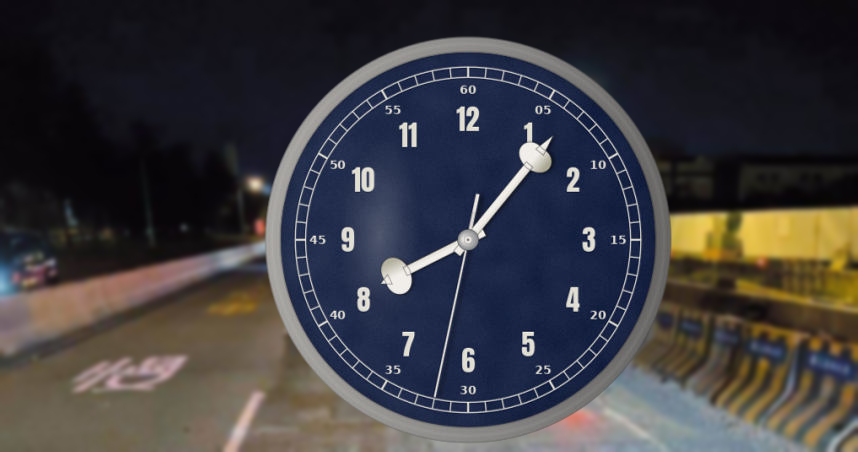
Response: 8:06:32
